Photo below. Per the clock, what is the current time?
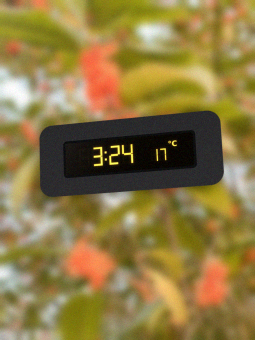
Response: 3:24
